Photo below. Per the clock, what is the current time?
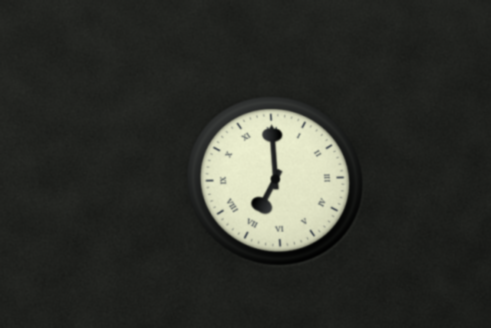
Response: 7:00
